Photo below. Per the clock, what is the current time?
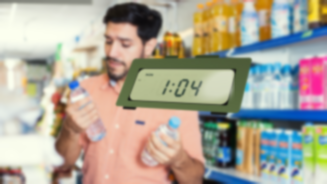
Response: 1:04
